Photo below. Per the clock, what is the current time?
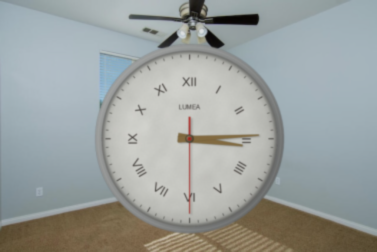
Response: 3:14:30
